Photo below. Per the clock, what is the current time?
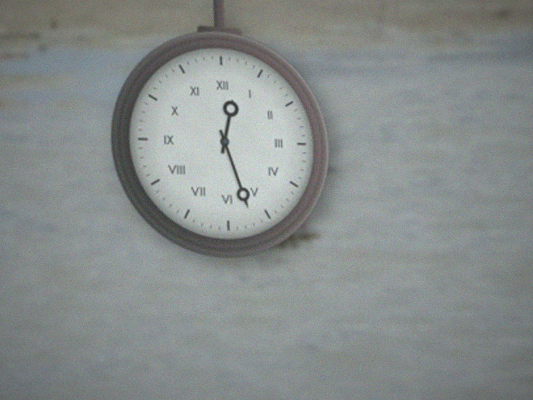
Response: 12:27
